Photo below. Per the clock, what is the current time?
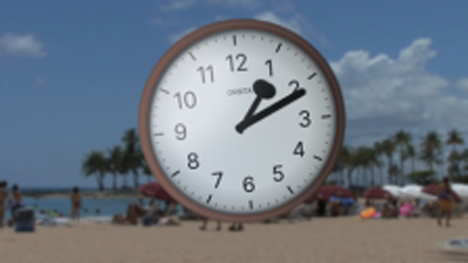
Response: 1:11
